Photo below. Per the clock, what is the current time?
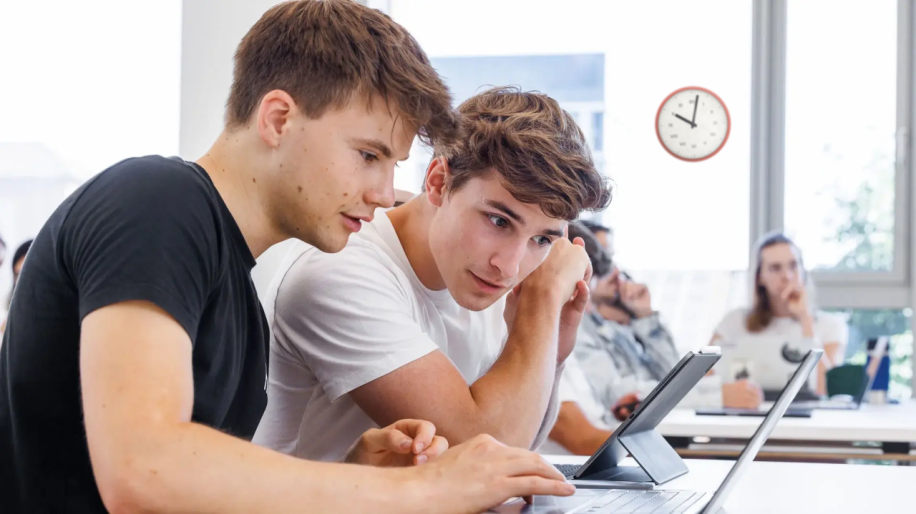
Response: 10:02
